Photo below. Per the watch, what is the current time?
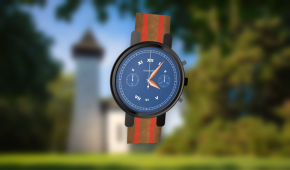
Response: 4:06
